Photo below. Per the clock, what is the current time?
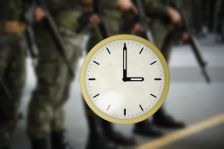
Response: 3:00
